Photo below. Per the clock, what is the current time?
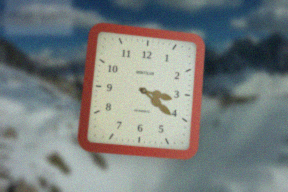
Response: 3:21
